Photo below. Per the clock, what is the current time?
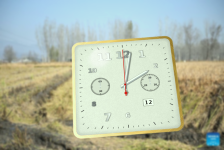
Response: 2:02
